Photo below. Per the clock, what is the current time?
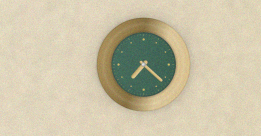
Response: 7:22
